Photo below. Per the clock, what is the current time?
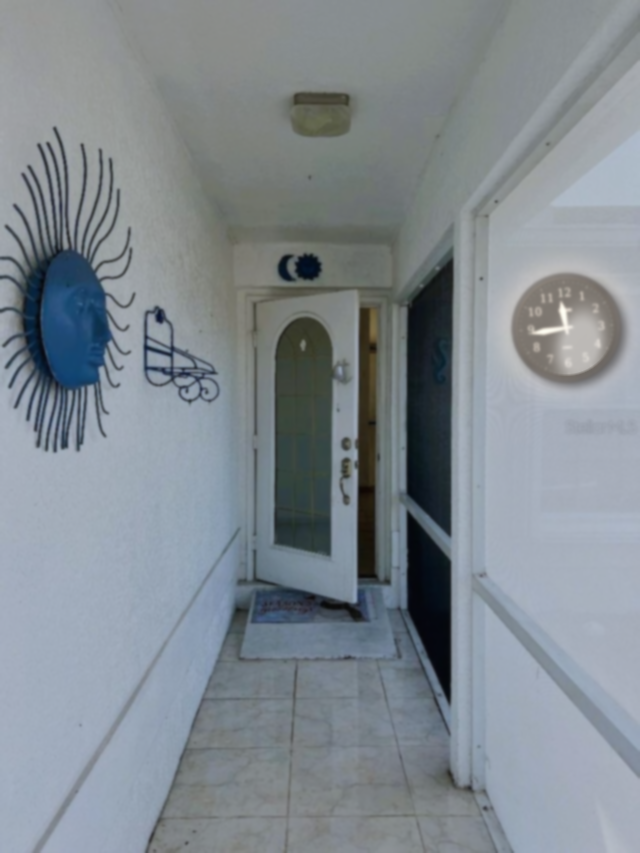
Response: 11:44
